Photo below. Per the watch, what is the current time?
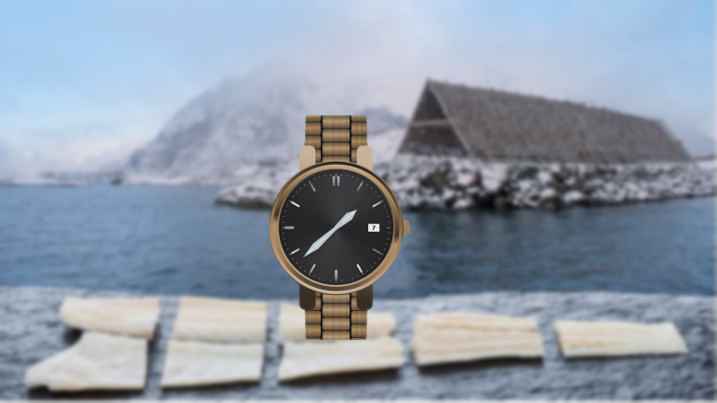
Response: 1:38
